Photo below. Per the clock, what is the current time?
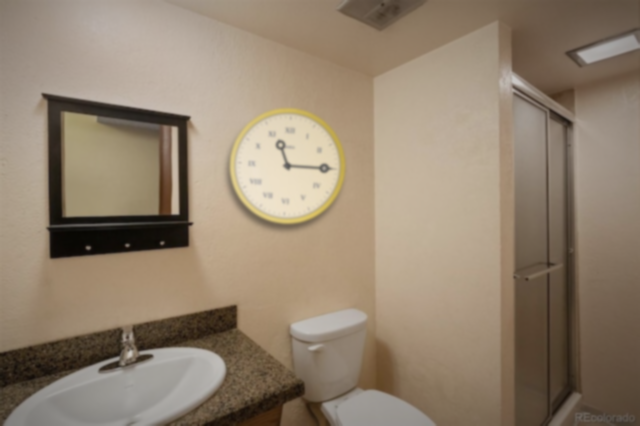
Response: 11:15
